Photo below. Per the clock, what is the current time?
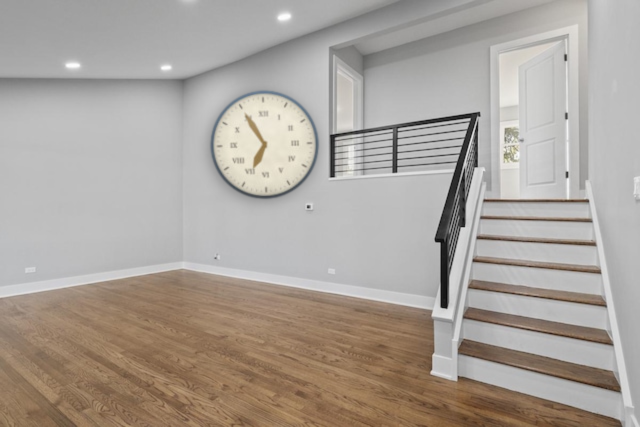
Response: 6:55
